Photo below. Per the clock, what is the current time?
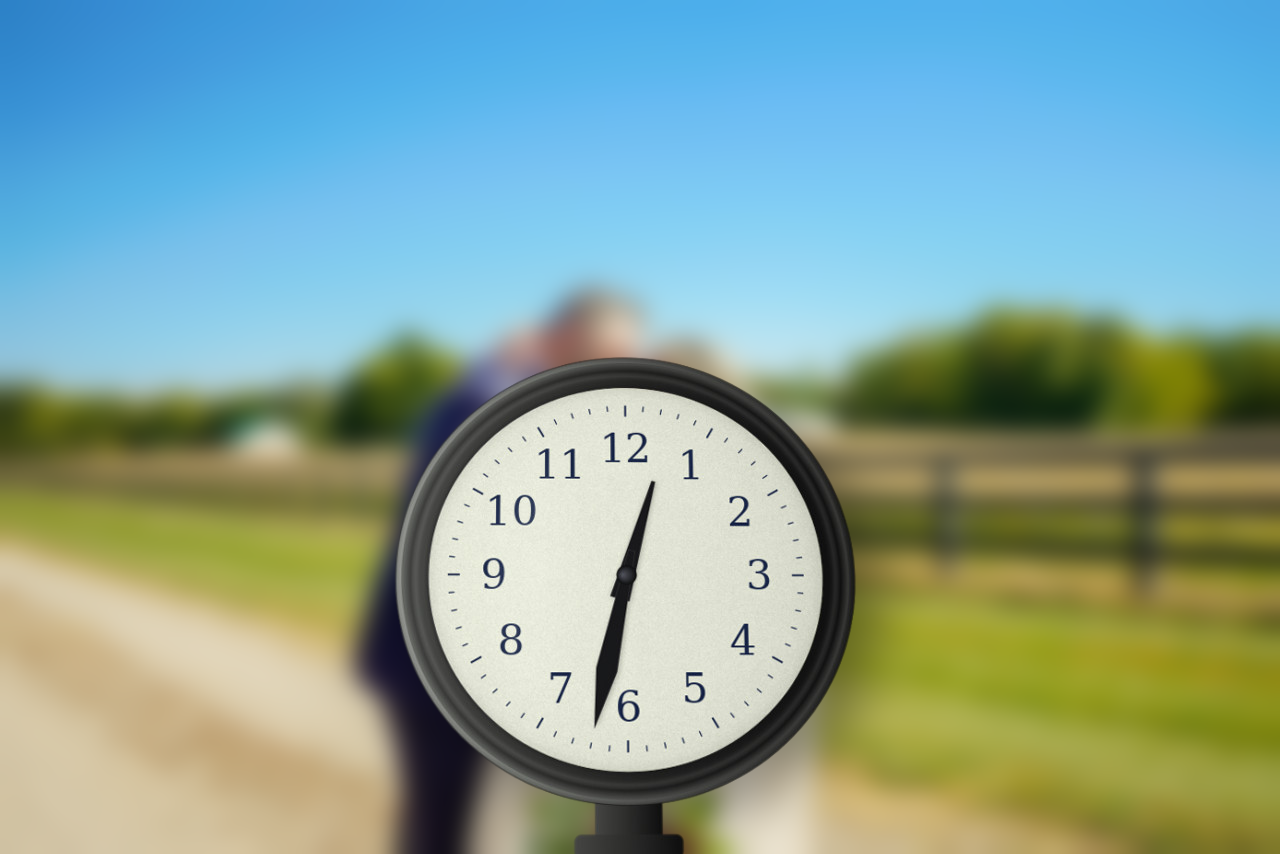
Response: 12:32
